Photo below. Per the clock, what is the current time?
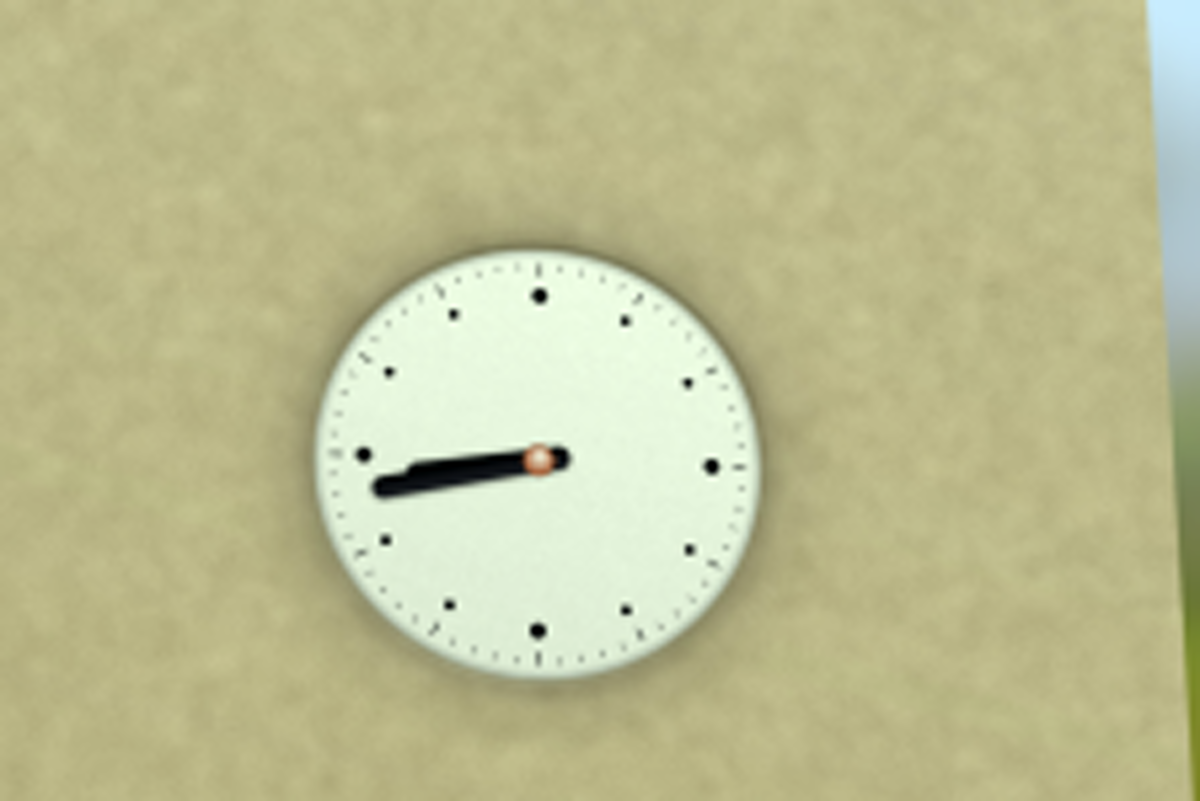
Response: 8:43
